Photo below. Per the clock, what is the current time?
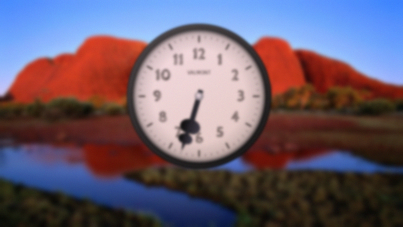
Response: 6:33
